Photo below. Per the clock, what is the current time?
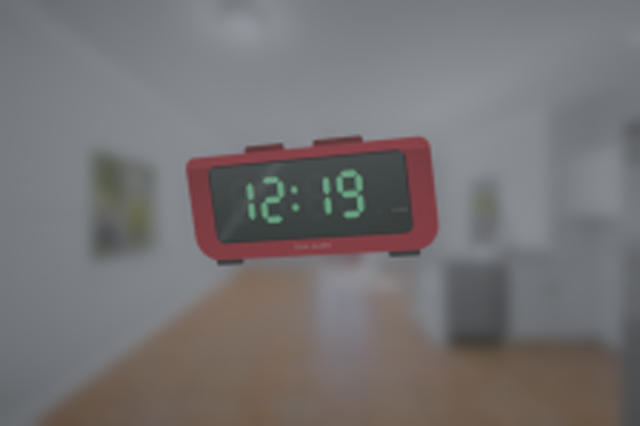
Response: 12:19
